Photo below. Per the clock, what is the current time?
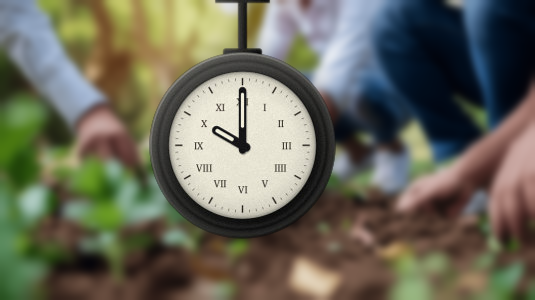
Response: 10:00
